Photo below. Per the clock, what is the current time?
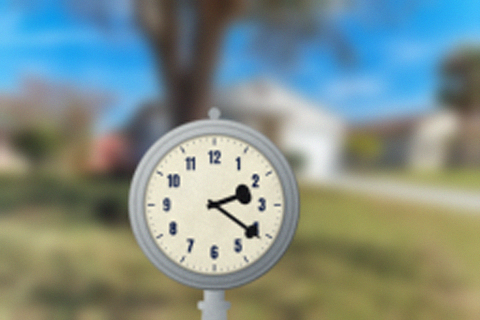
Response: 2:21
